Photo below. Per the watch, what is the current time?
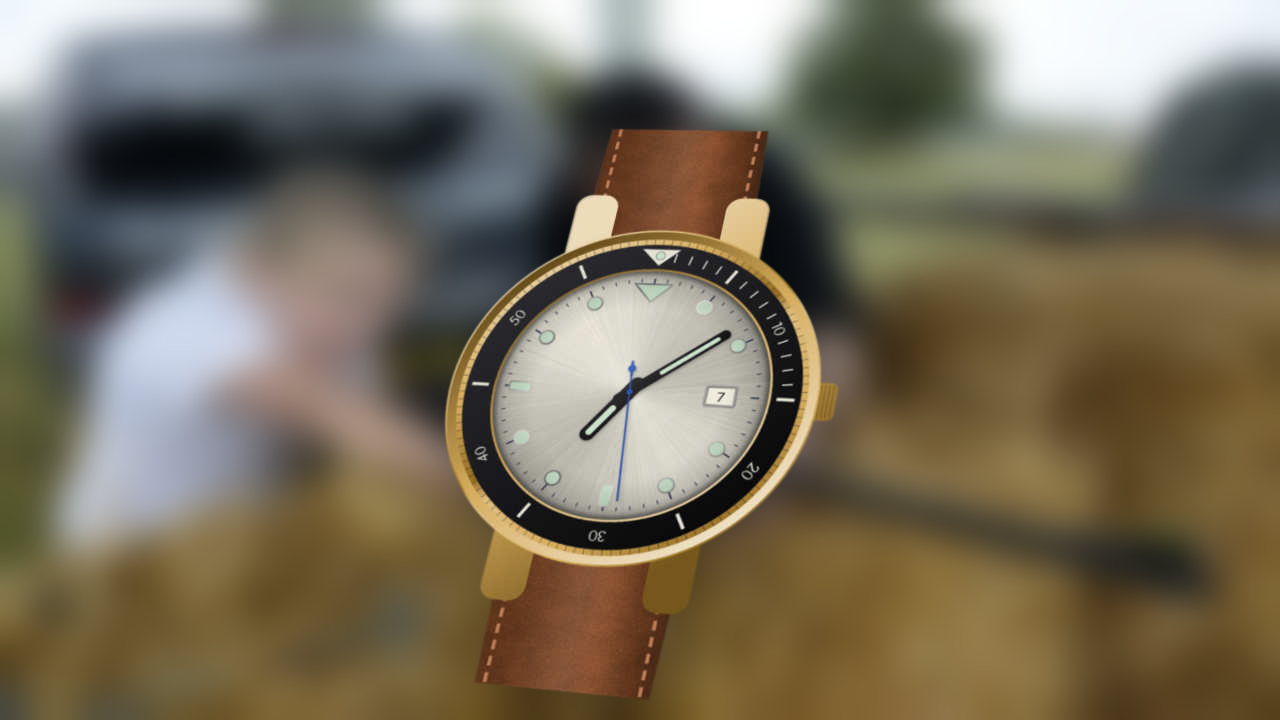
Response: 7:08:29
